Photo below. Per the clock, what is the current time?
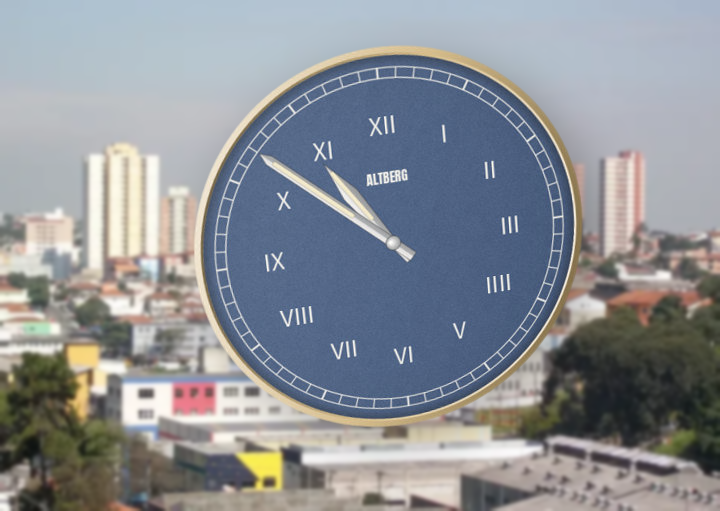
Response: 10:52
